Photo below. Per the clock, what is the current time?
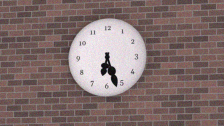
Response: 6:27
